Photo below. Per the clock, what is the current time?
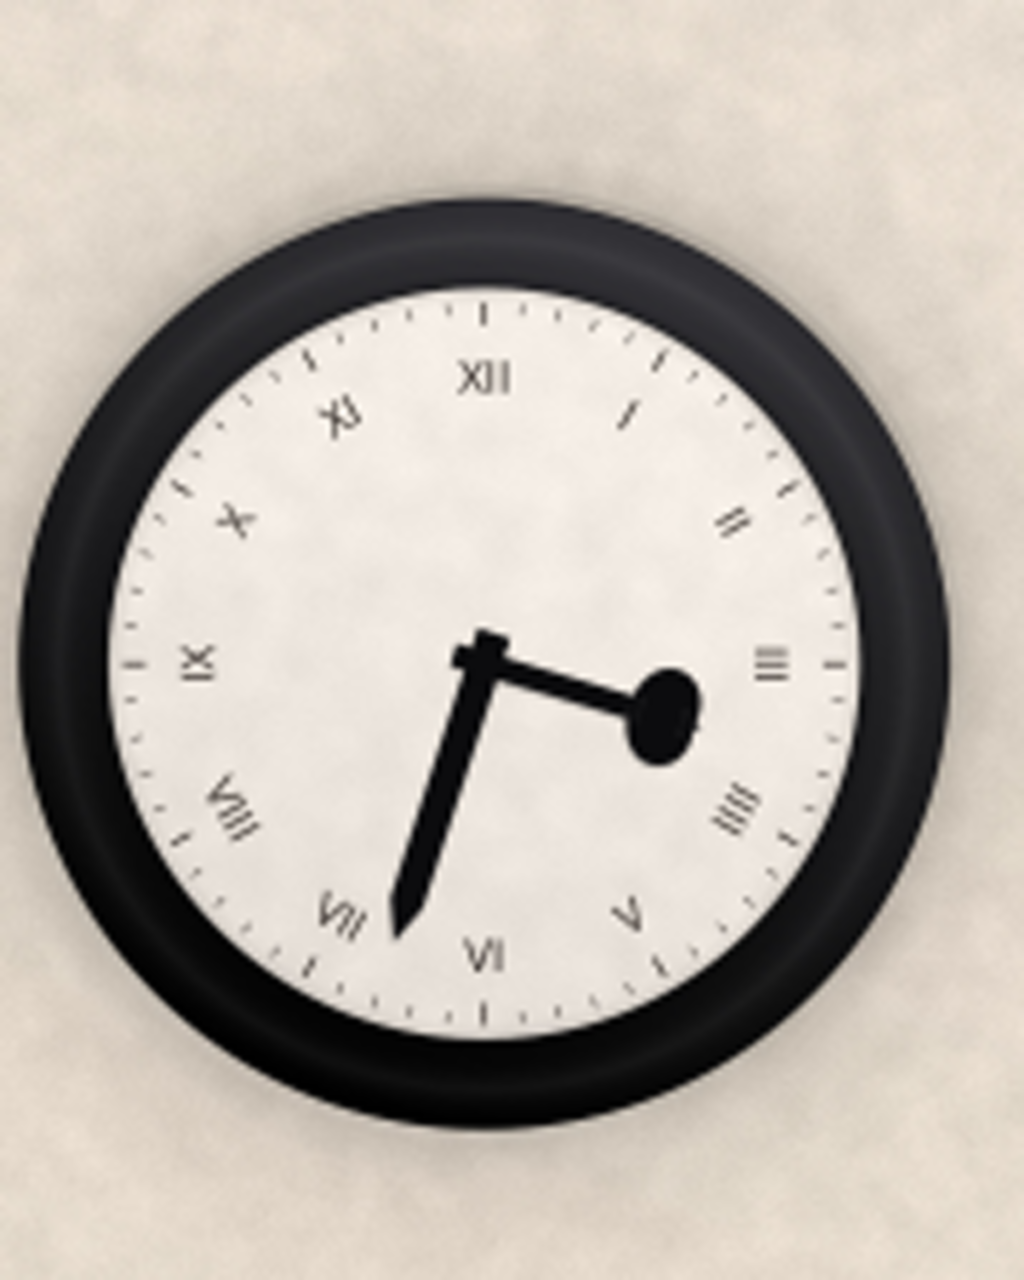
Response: 3:33
